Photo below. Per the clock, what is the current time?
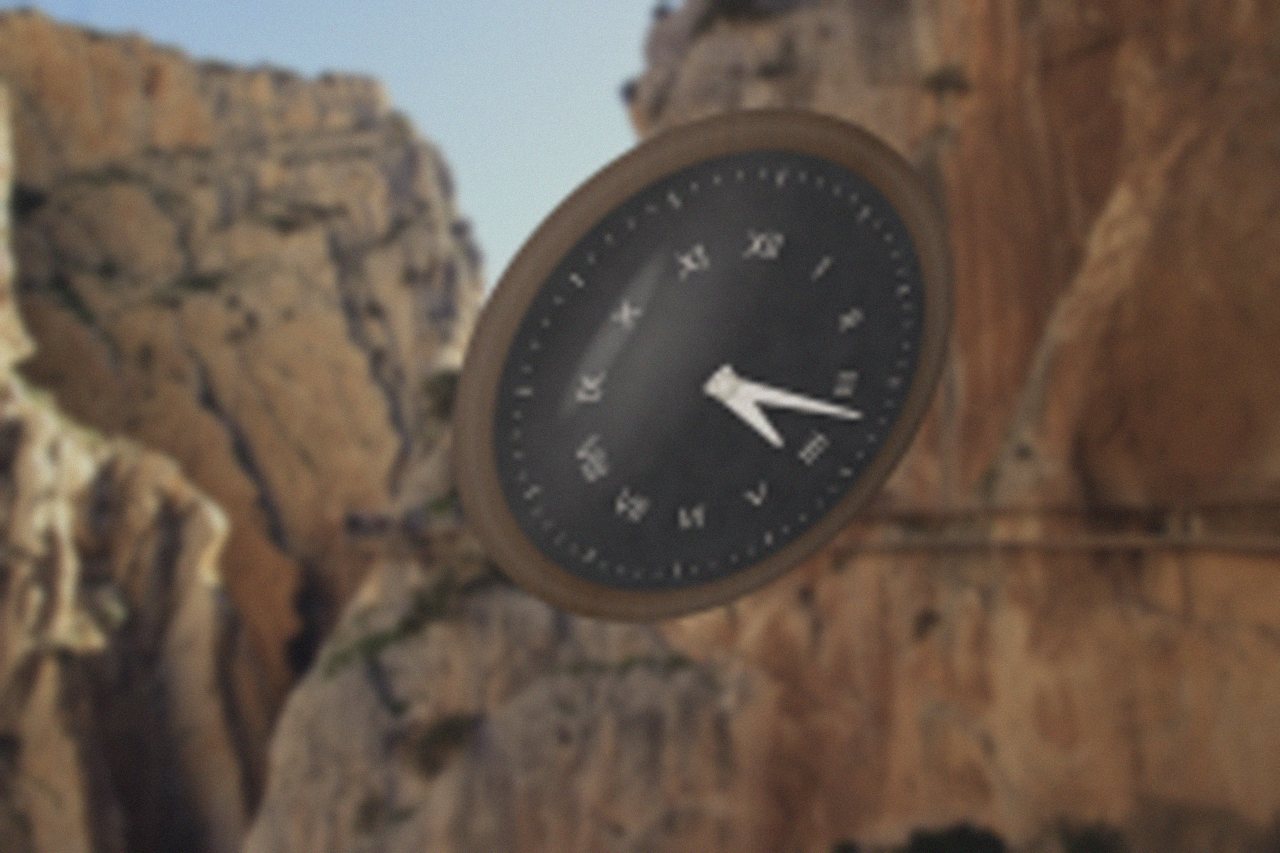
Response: 4:17
